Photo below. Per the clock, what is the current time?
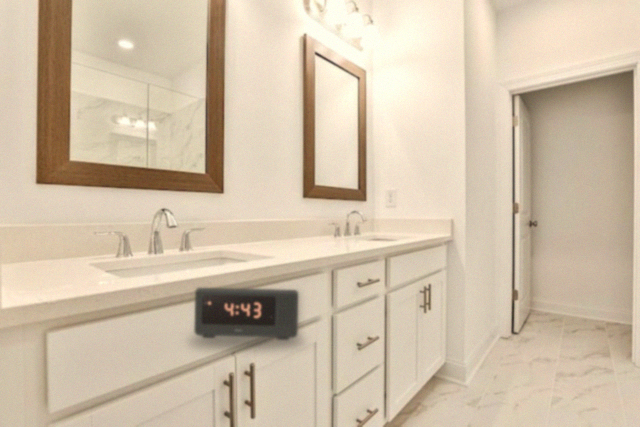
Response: 4:43
